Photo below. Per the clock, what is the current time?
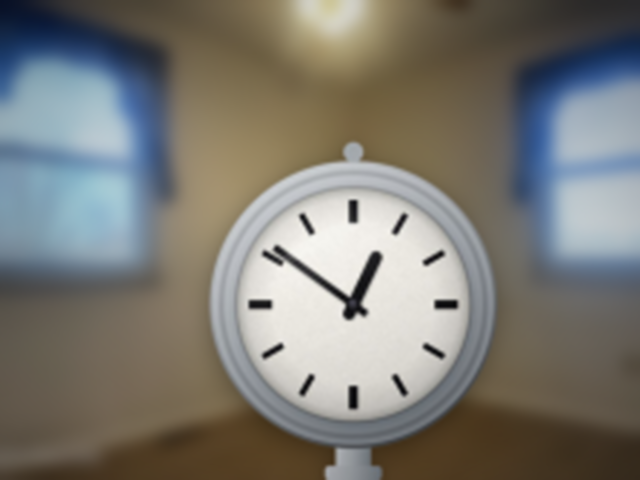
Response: 12:51
